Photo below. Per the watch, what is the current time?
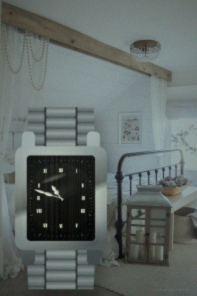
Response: 10:48
